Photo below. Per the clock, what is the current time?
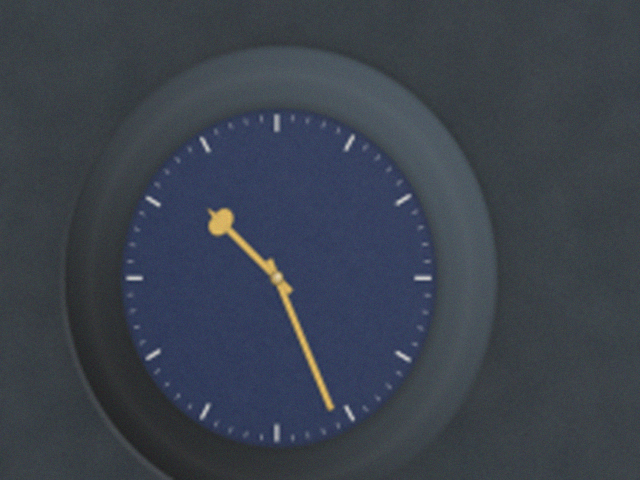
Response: 10:26
